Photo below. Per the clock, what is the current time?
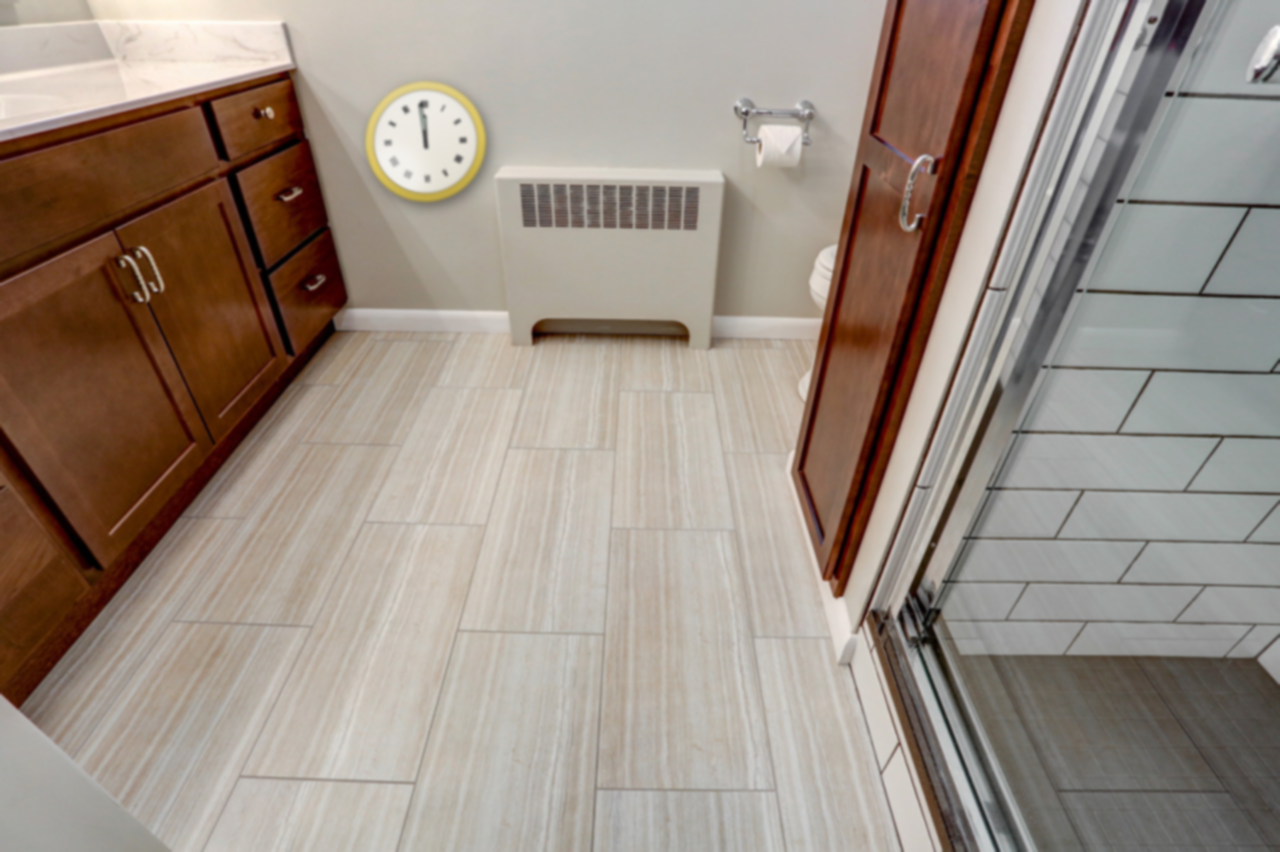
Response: 11:59
